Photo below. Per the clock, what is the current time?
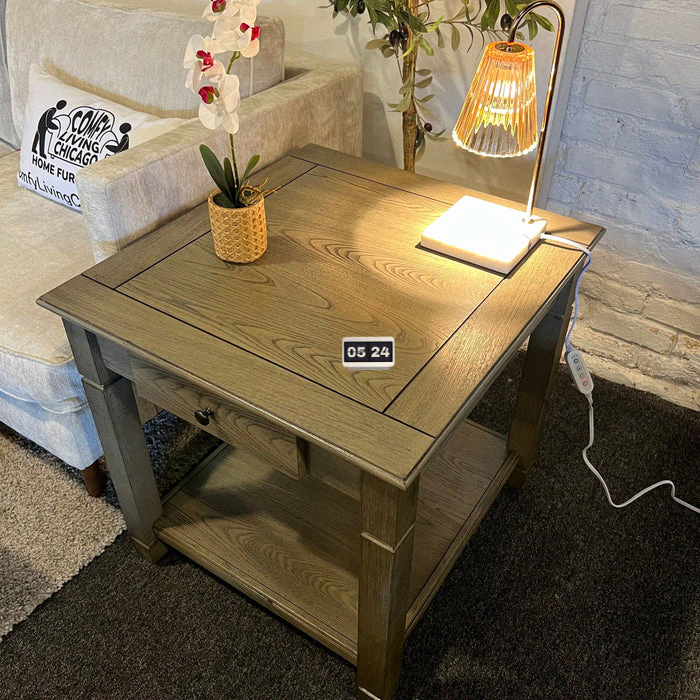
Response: 5:24
